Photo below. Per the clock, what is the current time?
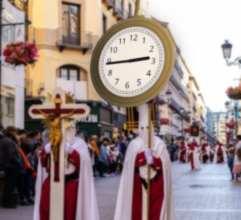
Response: 2:44
